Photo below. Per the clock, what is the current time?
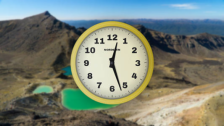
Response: 12:27
